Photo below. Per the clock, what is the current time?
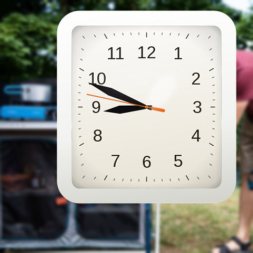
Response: 8:48:47
